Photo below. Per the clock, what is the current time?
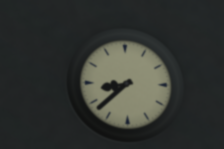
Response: 8:38
